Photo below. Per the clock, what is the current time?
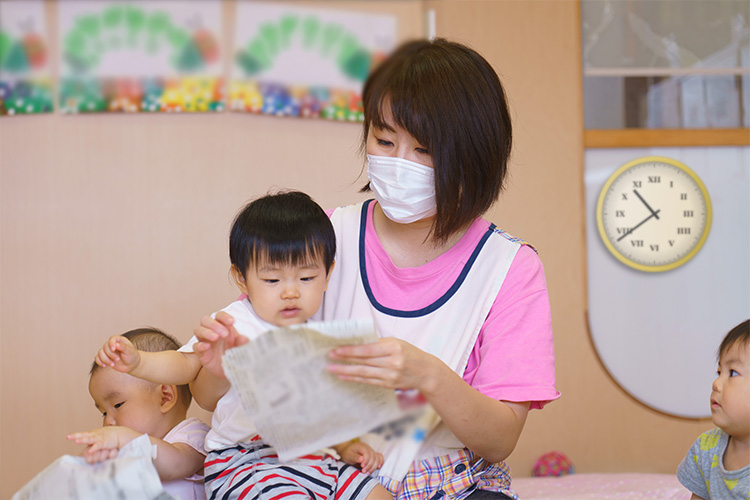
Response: 10:39
